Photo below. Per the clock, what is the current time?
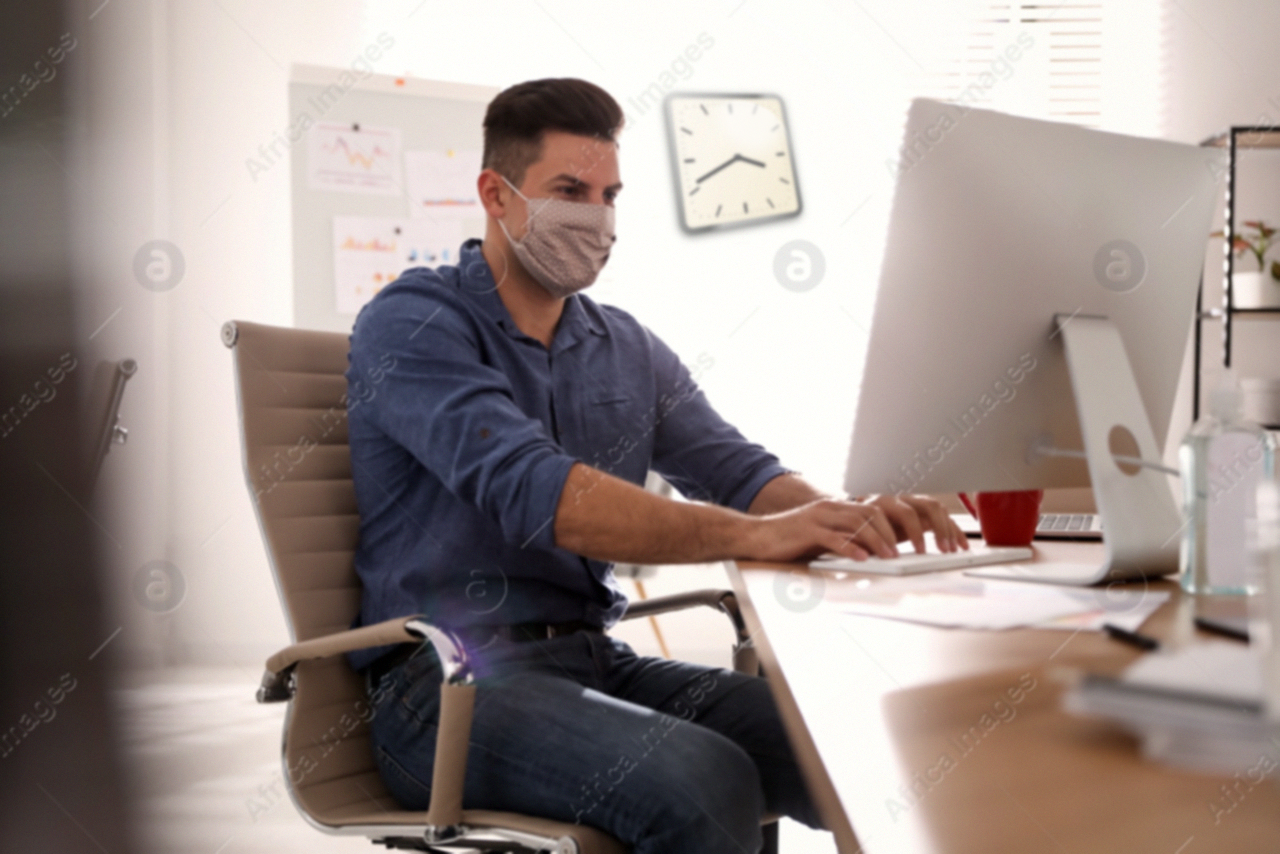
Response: 3:41
